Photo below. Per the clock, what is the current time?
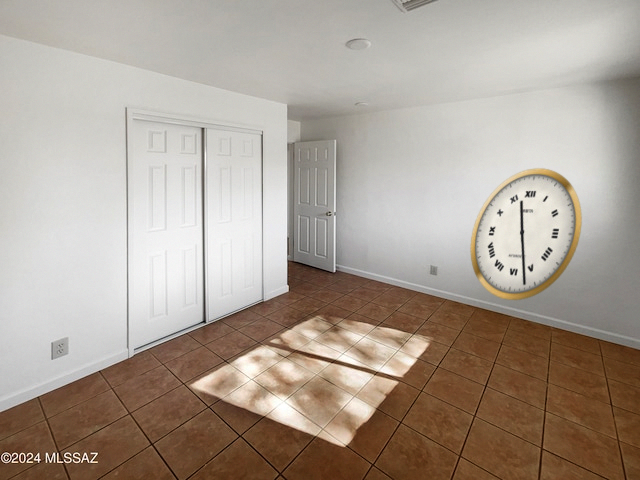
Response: 11:27
